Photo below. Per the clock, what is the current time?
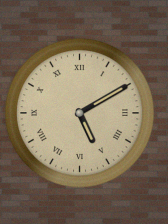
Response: 5:10
